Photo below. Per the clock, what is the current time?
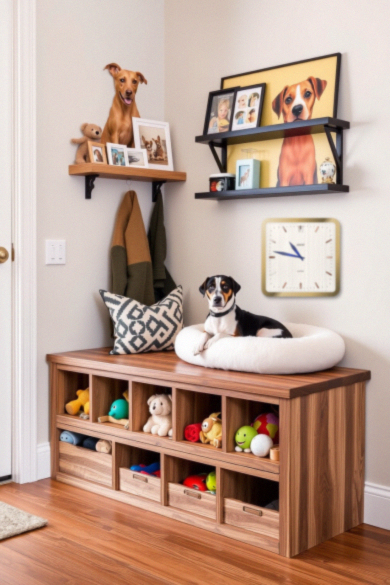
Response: 10:47
